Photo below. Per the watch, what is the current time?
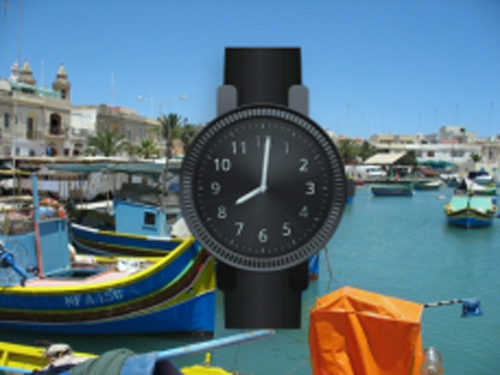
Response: 8:01
